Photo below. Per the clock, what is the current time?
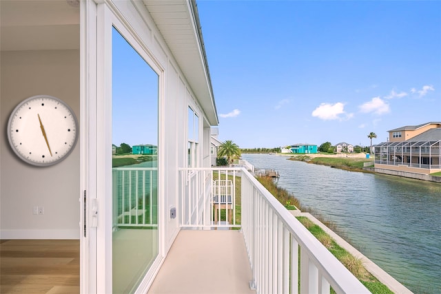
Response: 11:27
